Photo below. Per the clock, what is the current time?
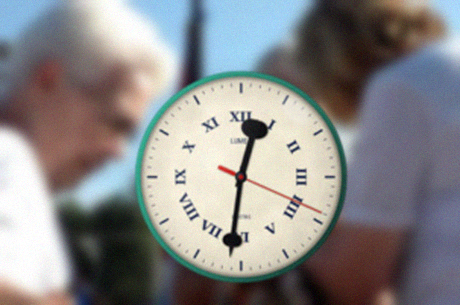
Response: 12:31:19
